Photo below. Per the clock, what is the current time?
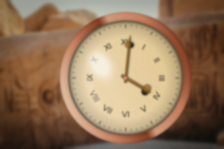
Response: 4:01
